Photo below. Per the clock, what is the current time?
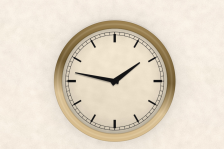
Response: 1:47
